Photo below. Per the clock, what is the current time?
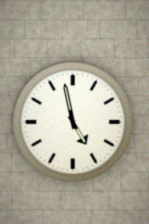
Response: 4:58
